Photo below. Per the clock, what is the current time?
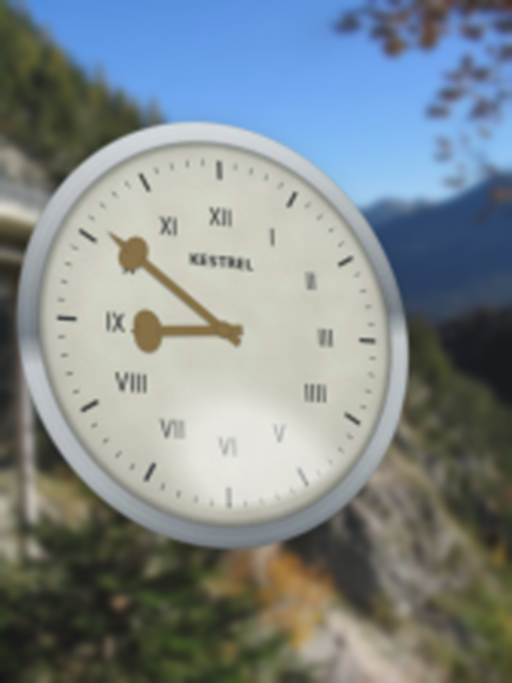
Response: 8:51
